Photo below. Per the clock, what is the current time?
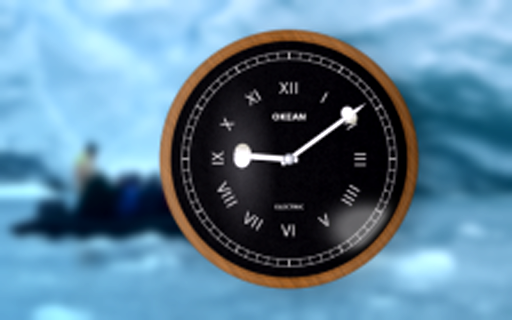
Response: 9:09
